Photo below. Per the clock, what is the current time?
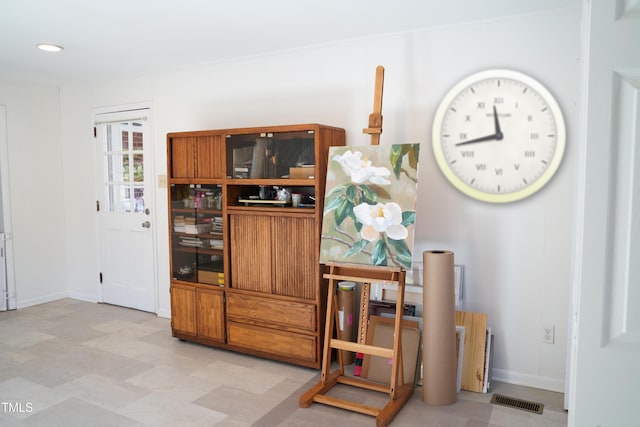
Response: 11:43
